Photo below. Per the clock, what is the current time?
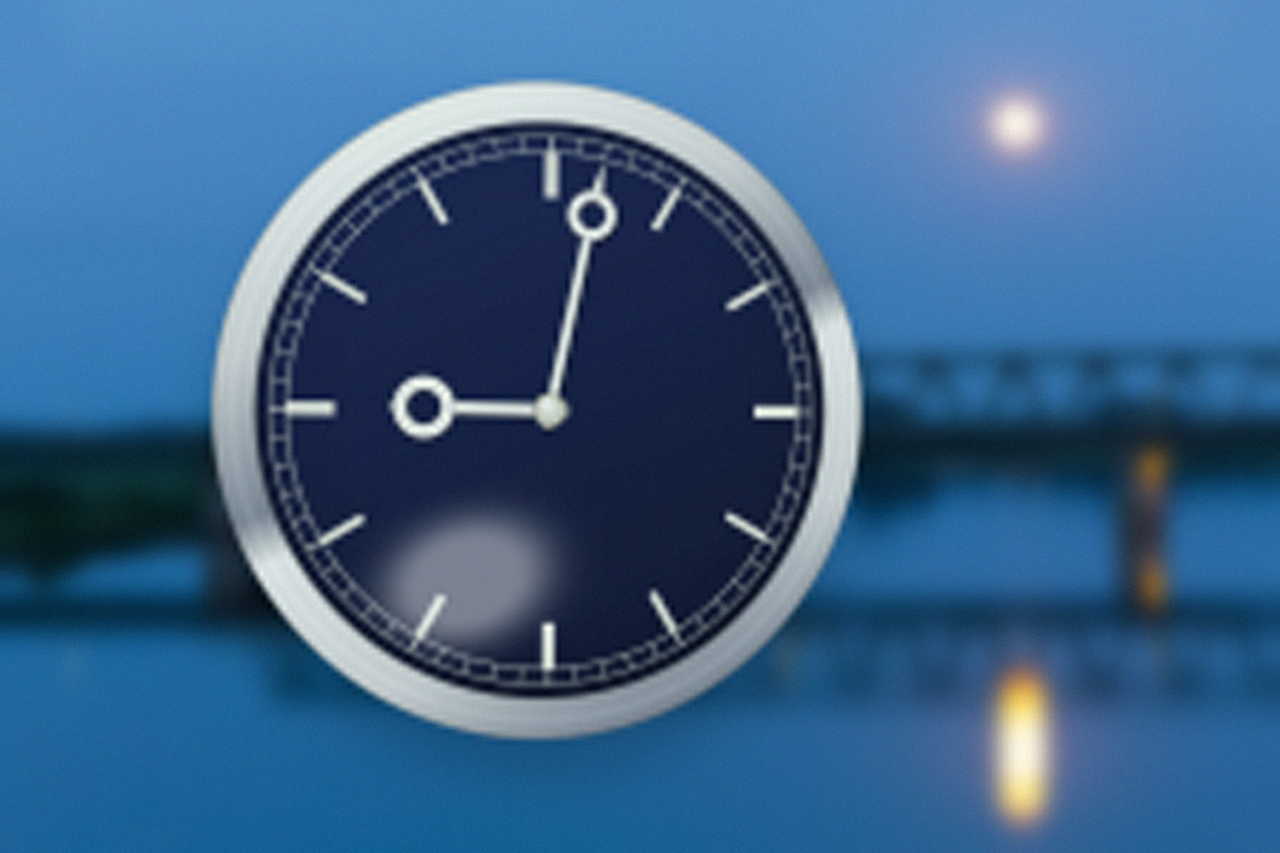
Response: 9:02
